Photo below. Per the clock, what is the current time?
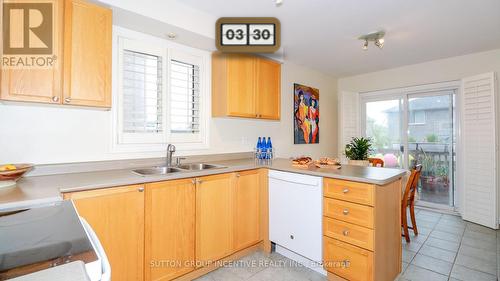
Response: 3:30
